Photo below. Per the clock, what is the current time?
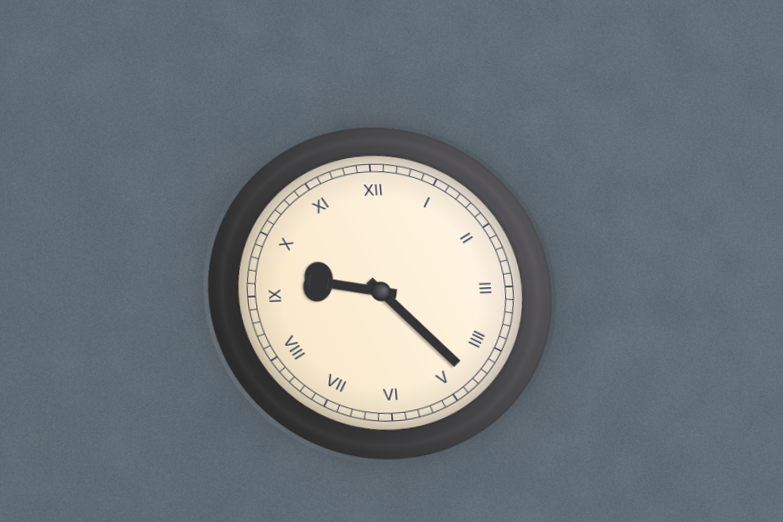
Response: 9:23
